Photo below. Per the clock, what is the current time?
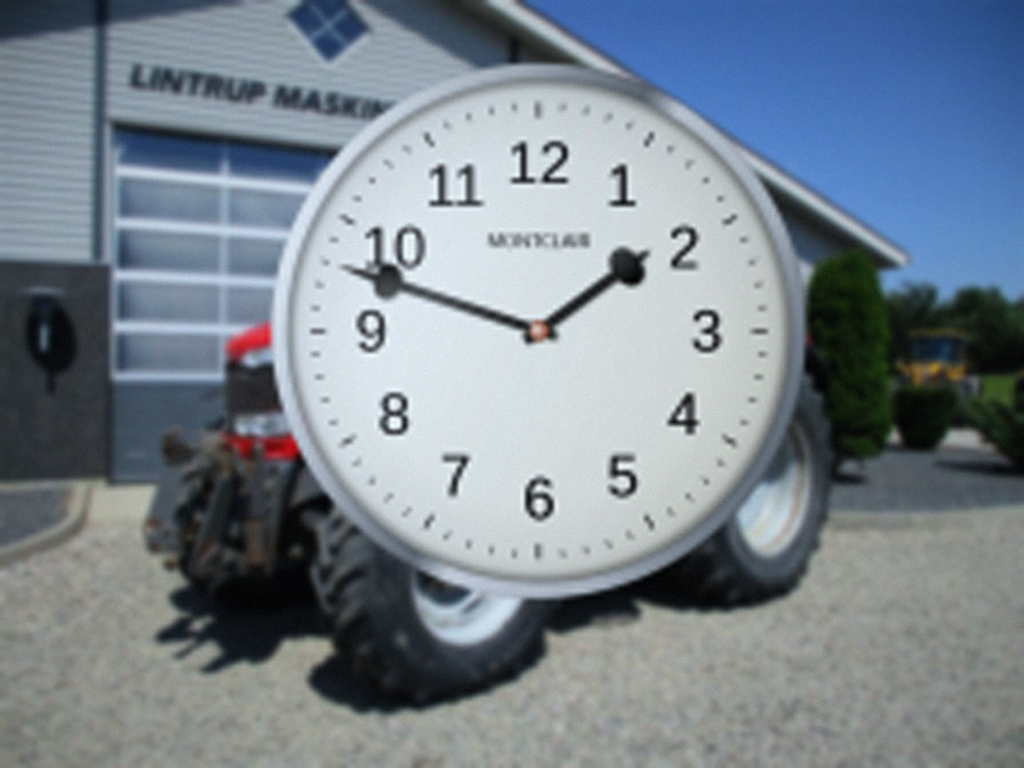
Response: 1:48
